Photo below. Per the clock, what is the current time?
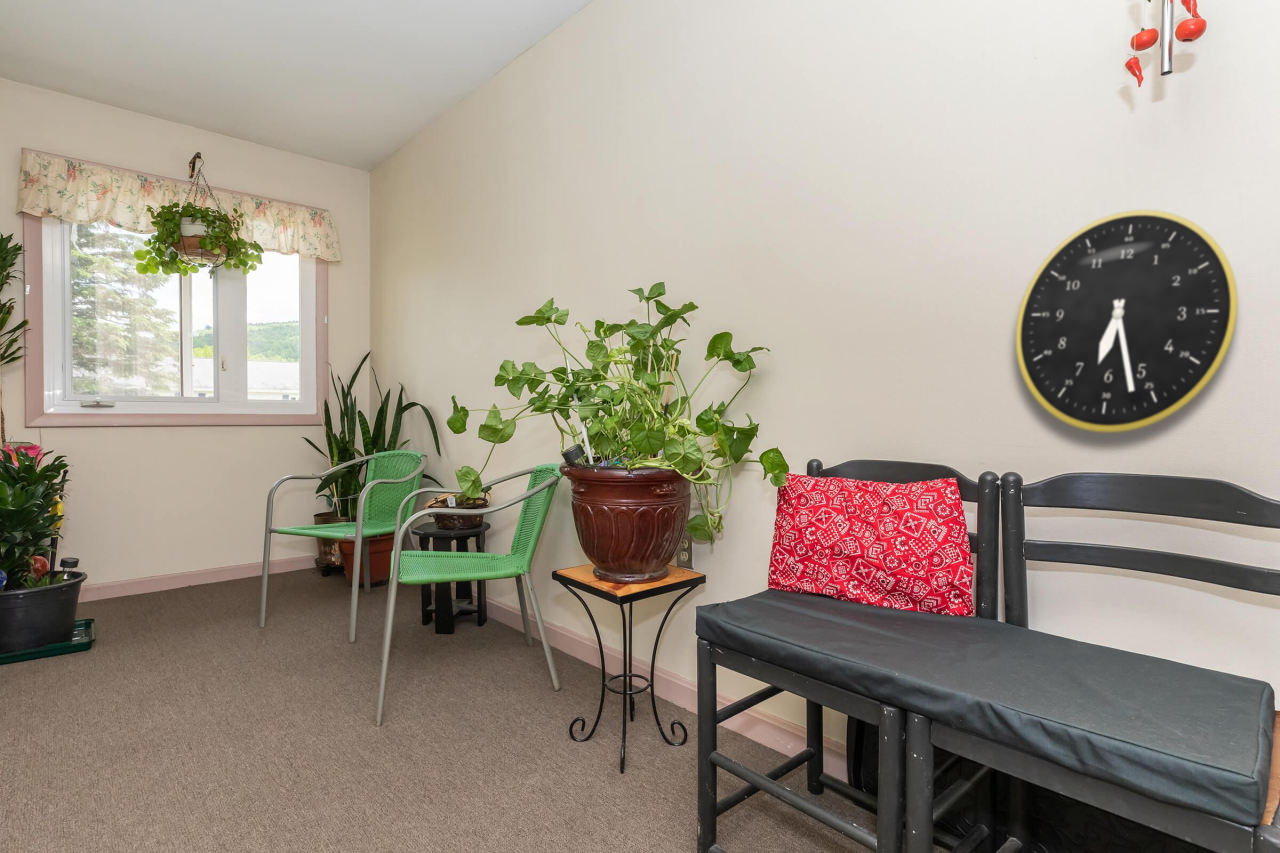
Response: 6:27
